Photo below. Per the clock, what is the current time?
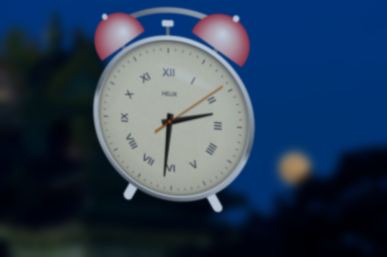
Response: 2:31:09
